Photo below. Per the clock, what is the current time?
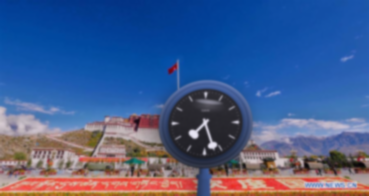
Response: 7:27
